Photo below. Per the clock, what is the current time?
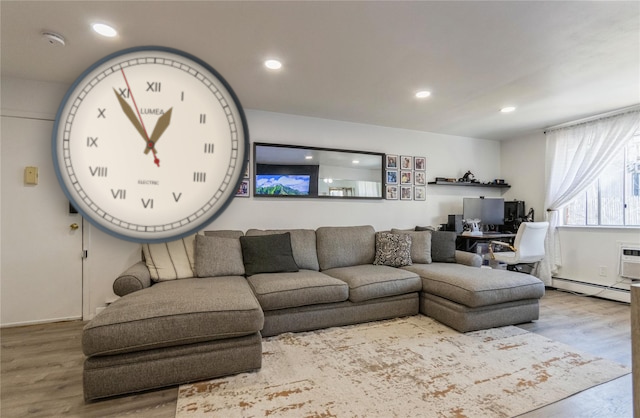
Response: 12:53:56
